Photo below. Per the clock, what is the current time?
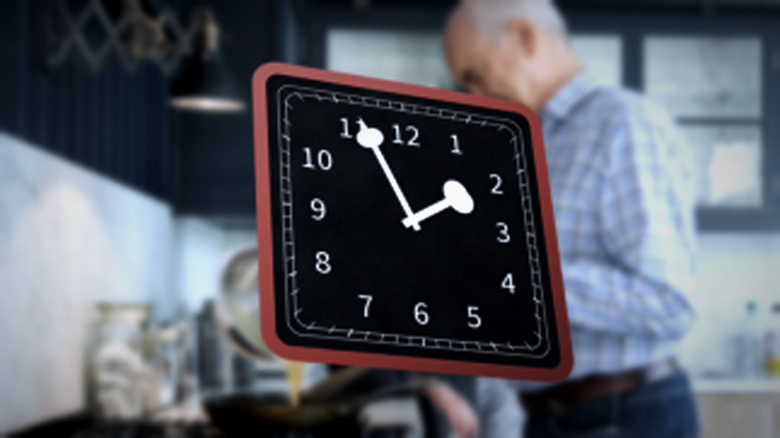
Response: 1:56
